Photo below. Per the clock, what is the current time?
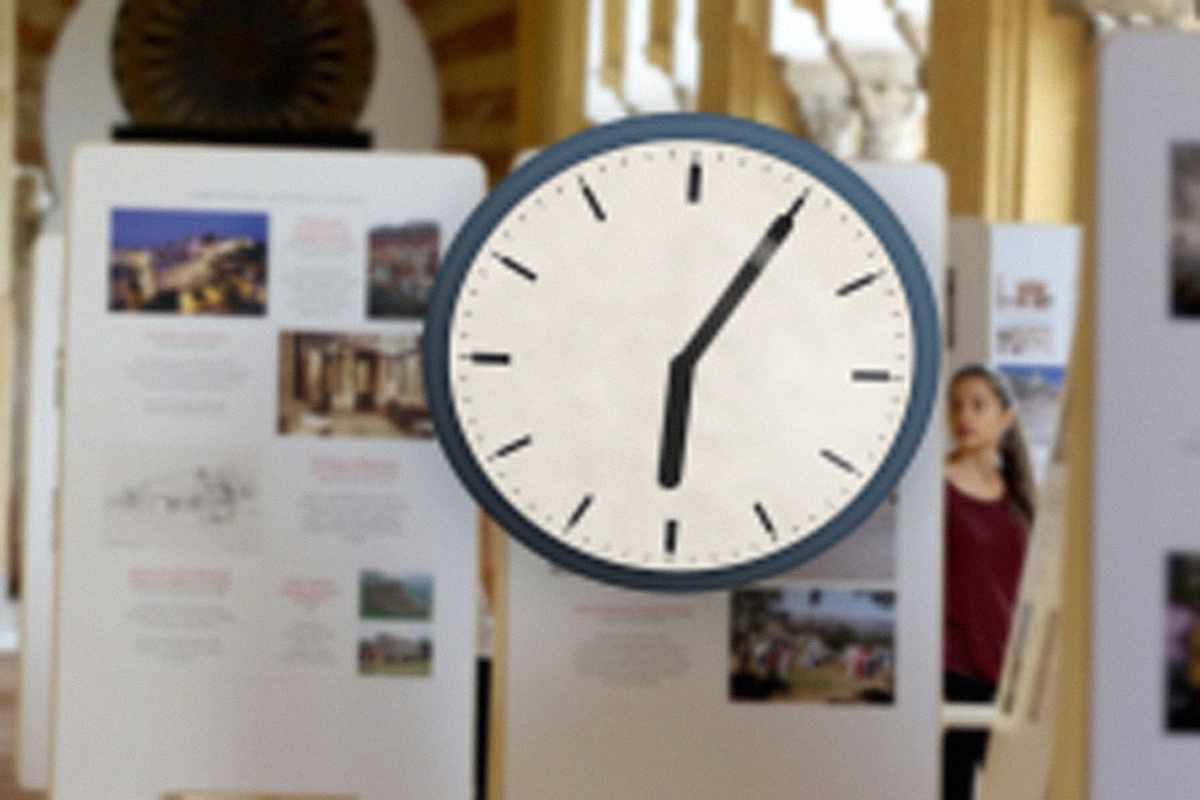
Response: 6:05
